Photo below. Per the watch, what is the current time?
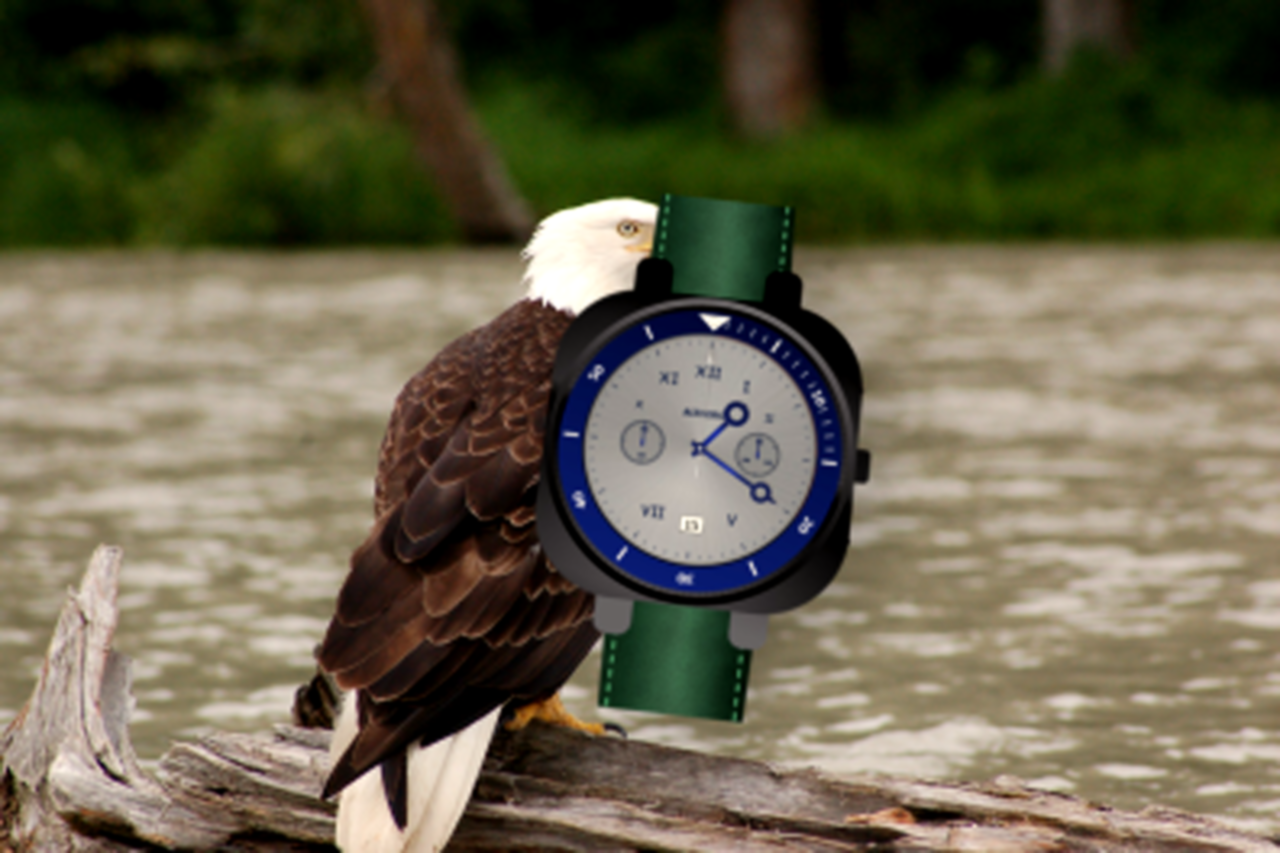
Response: 1:20
